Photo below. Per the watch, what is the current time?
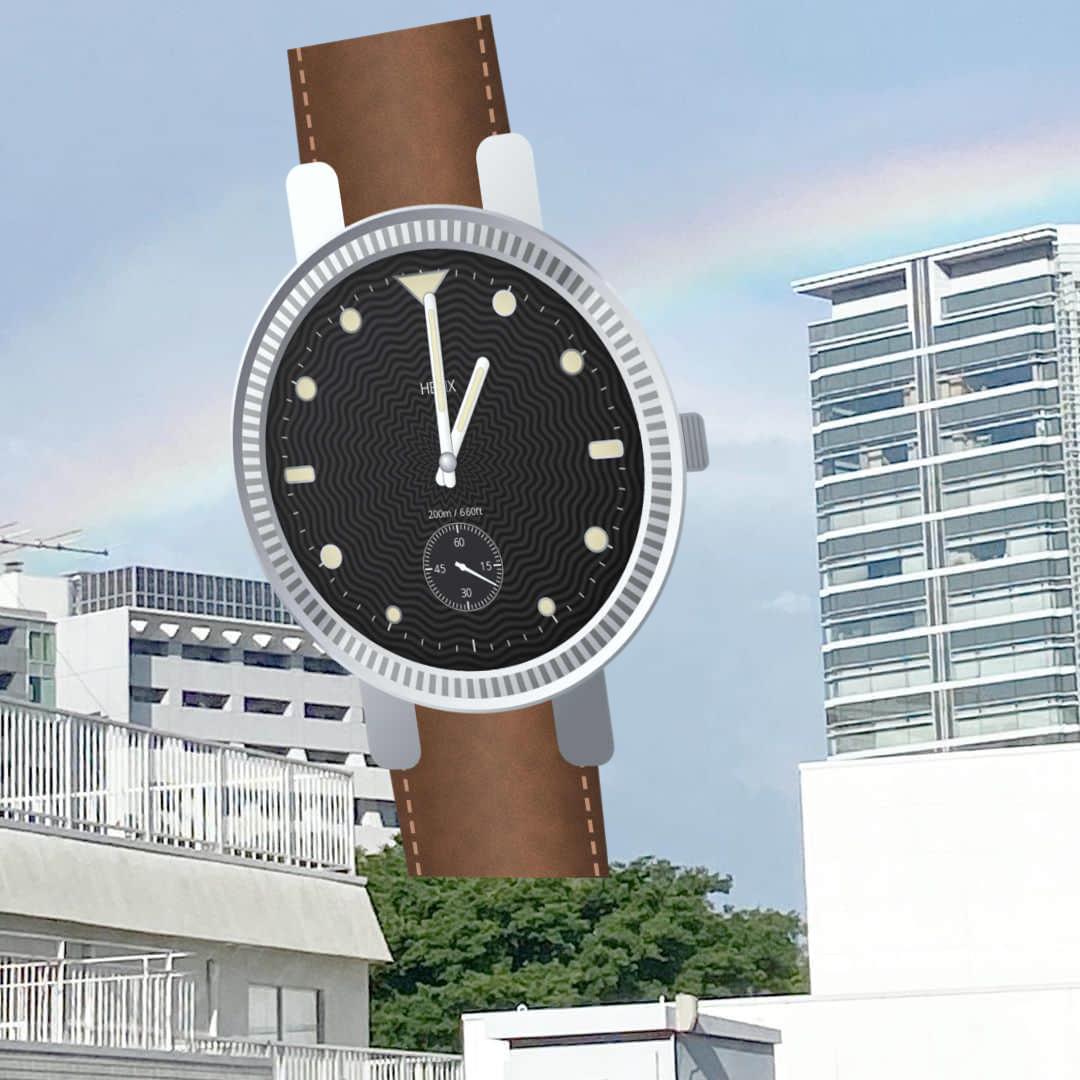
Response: 1:00:20
